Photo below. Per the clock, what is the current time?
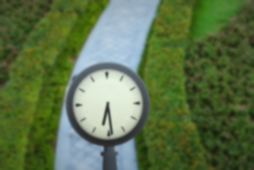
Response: 6:29
